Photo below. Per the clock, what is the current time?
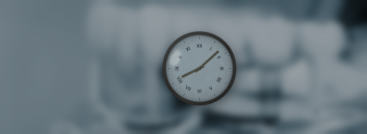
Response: 8:08
